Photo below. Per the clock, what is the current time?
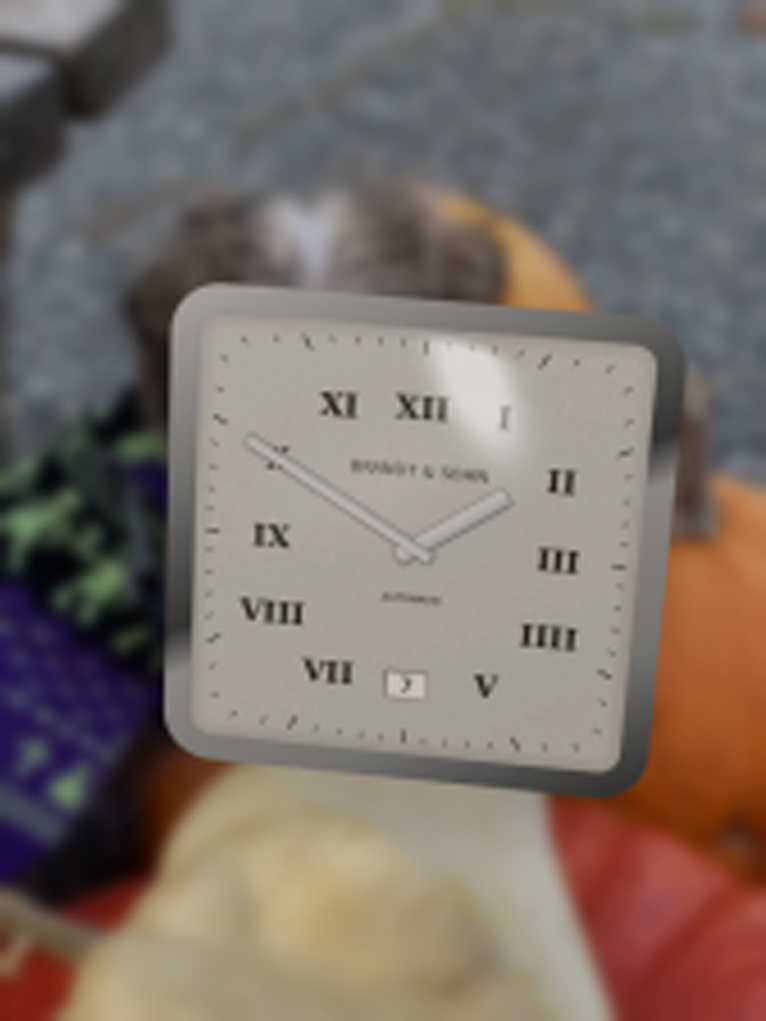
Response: 1:50
